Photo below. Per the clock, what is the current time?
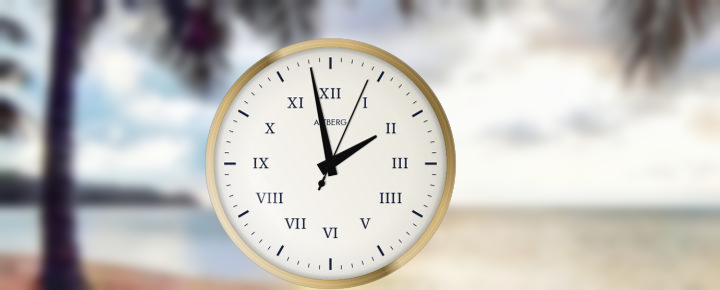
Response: 1:58:04
